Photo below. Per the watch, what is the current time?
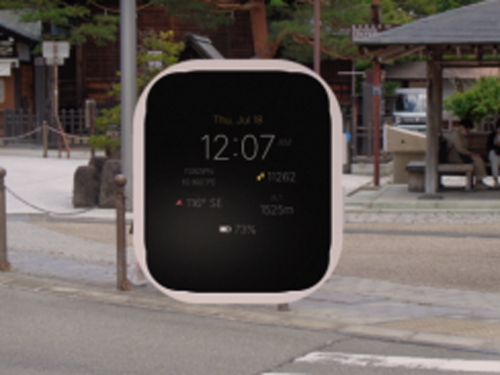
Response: 12:07
